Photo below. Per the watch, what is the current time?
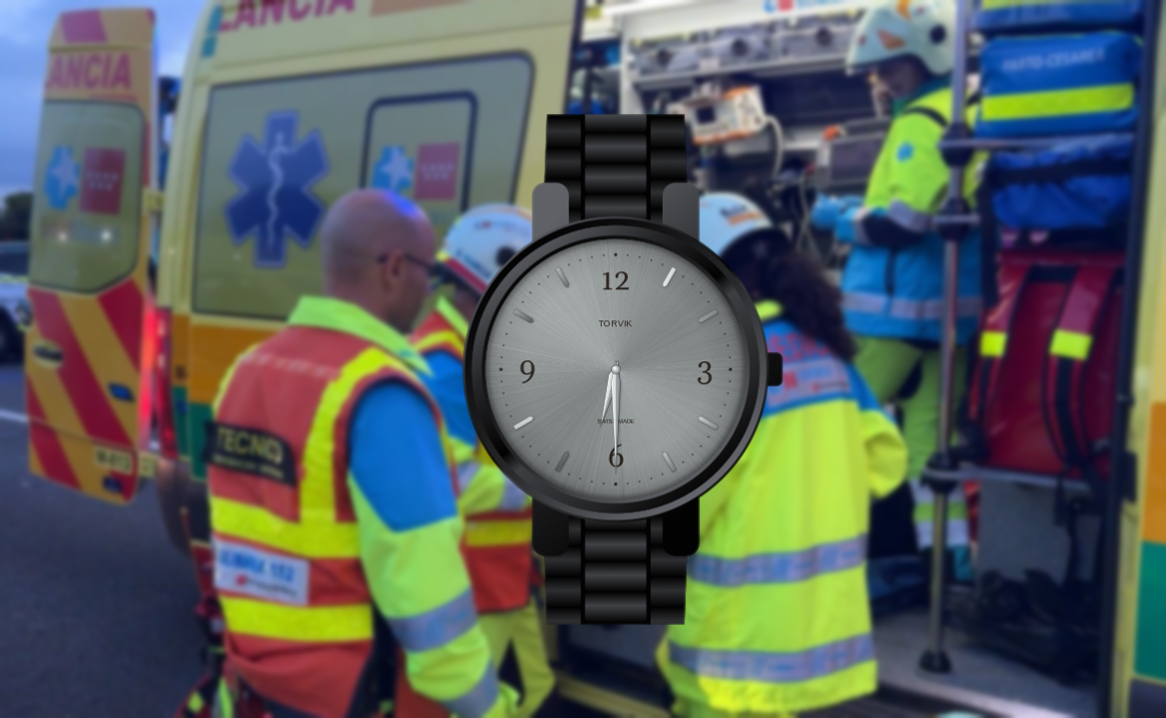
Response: 6:30
